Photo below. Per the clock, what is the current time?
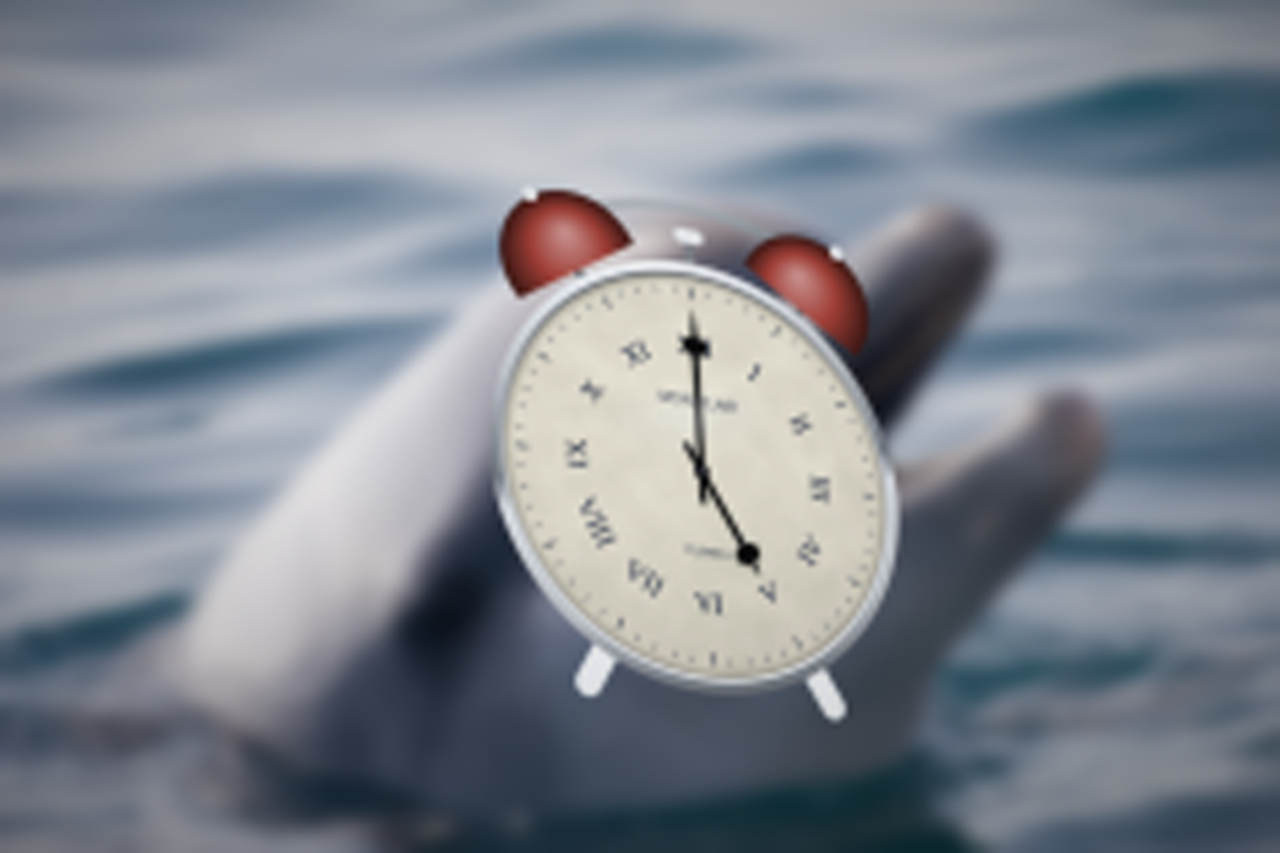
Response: 5:00
